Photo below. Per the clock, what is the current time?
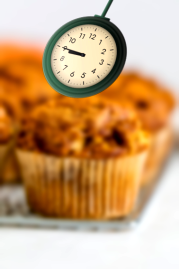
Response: 8:45
